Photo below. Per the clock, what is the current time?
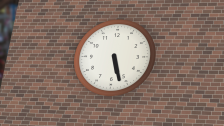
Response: 5:27
